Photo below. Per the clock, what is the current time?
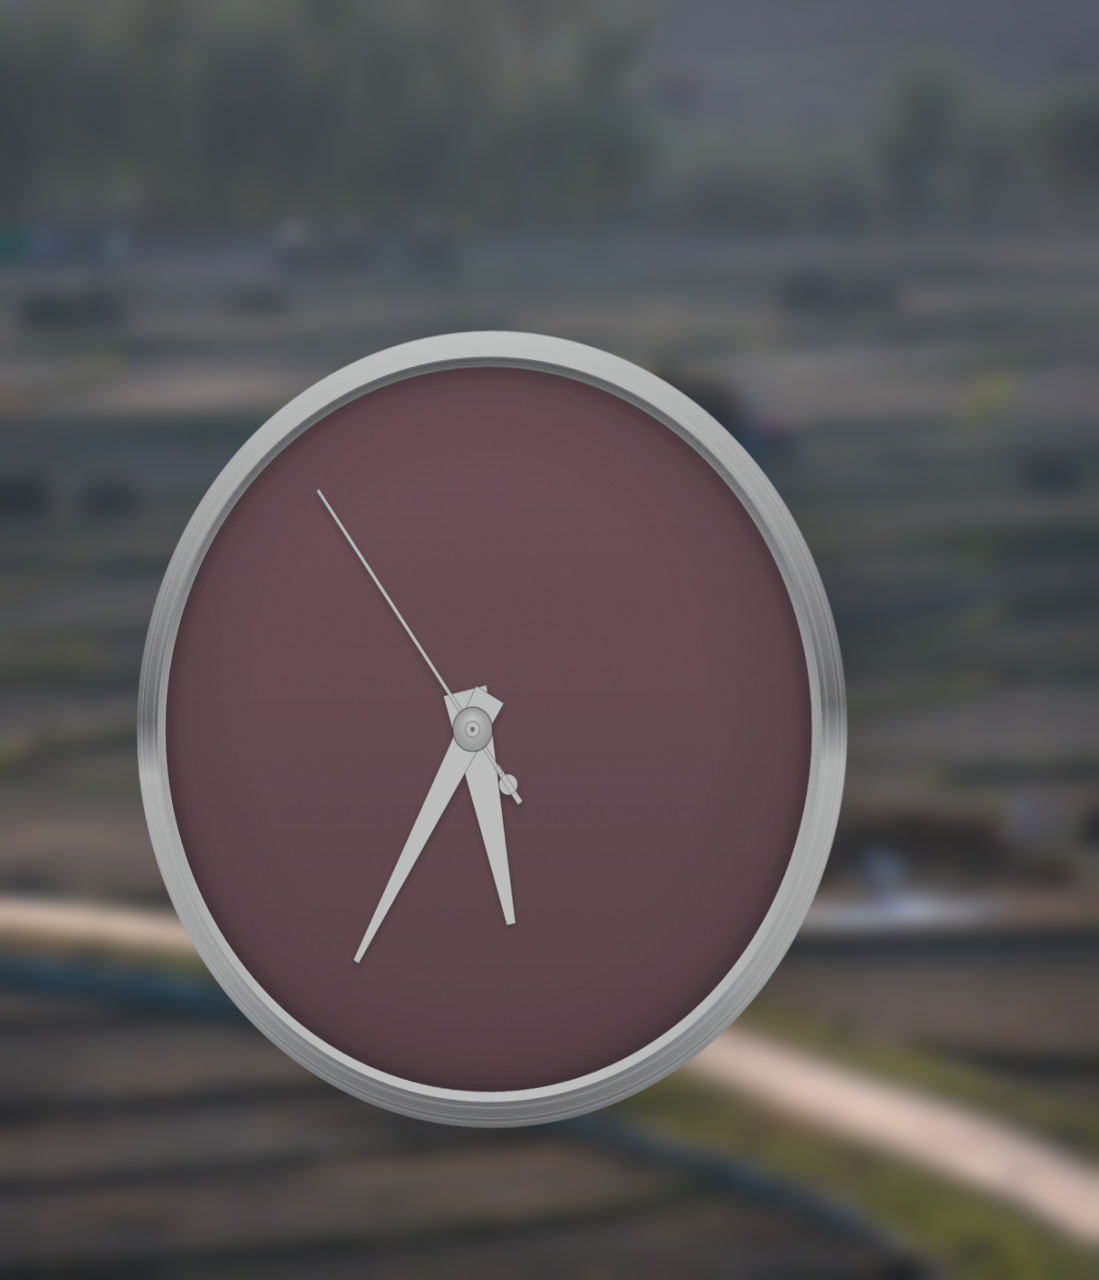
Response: 5:34:54
